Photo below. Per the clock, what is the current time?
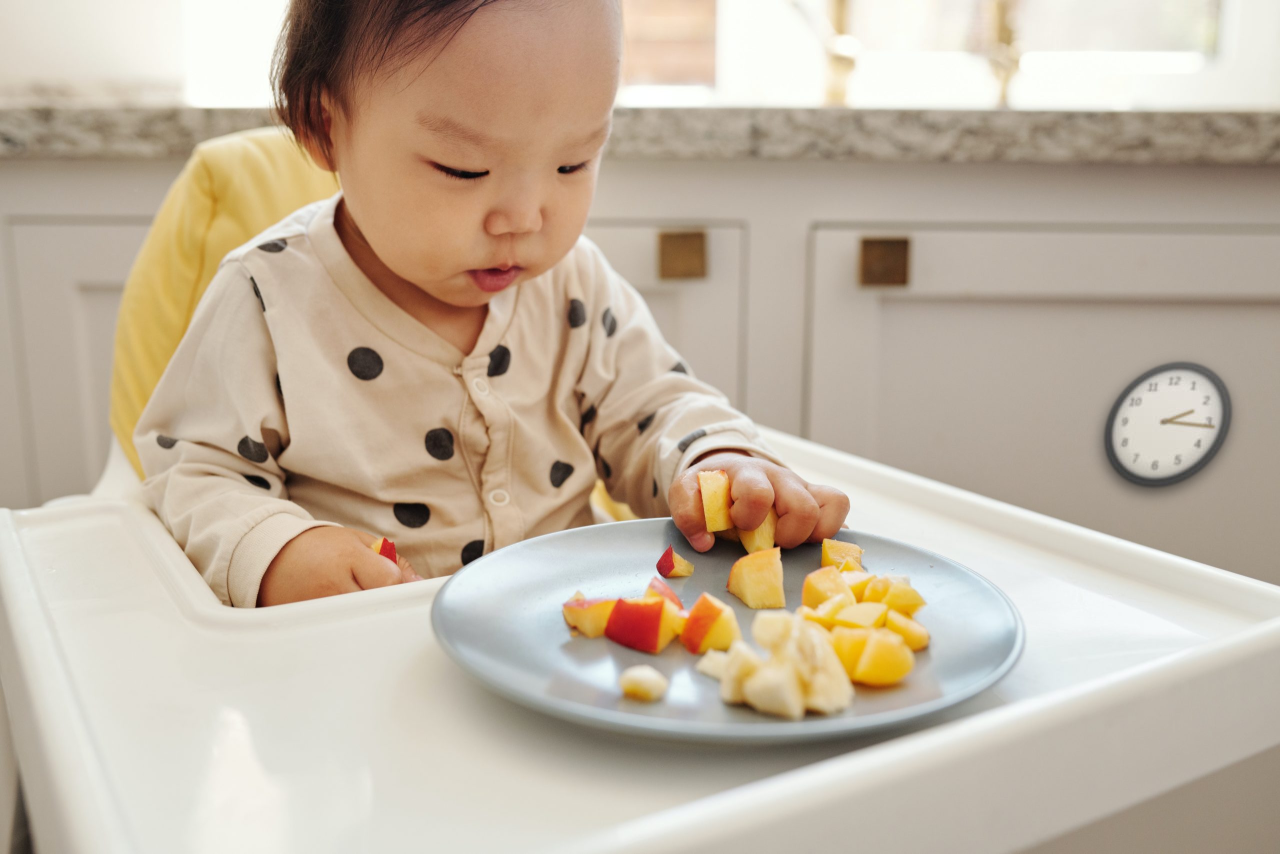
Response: 2:16
